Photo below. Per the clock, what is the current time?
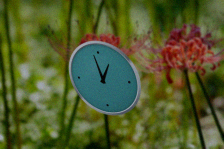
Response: 12:58
